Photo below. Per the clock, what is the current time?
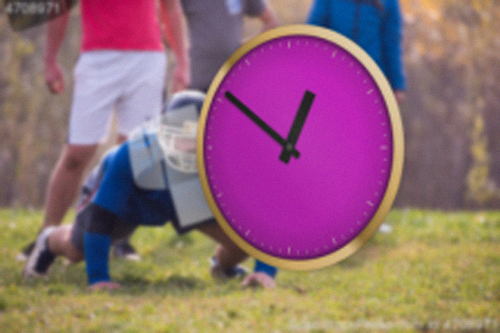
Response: 12:51
